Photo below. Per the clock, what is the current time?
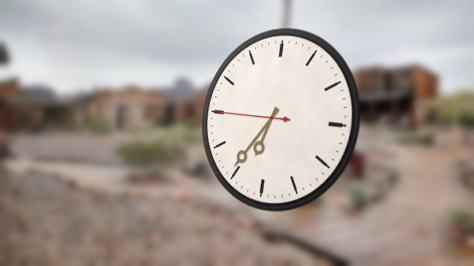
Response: 6:35:45
